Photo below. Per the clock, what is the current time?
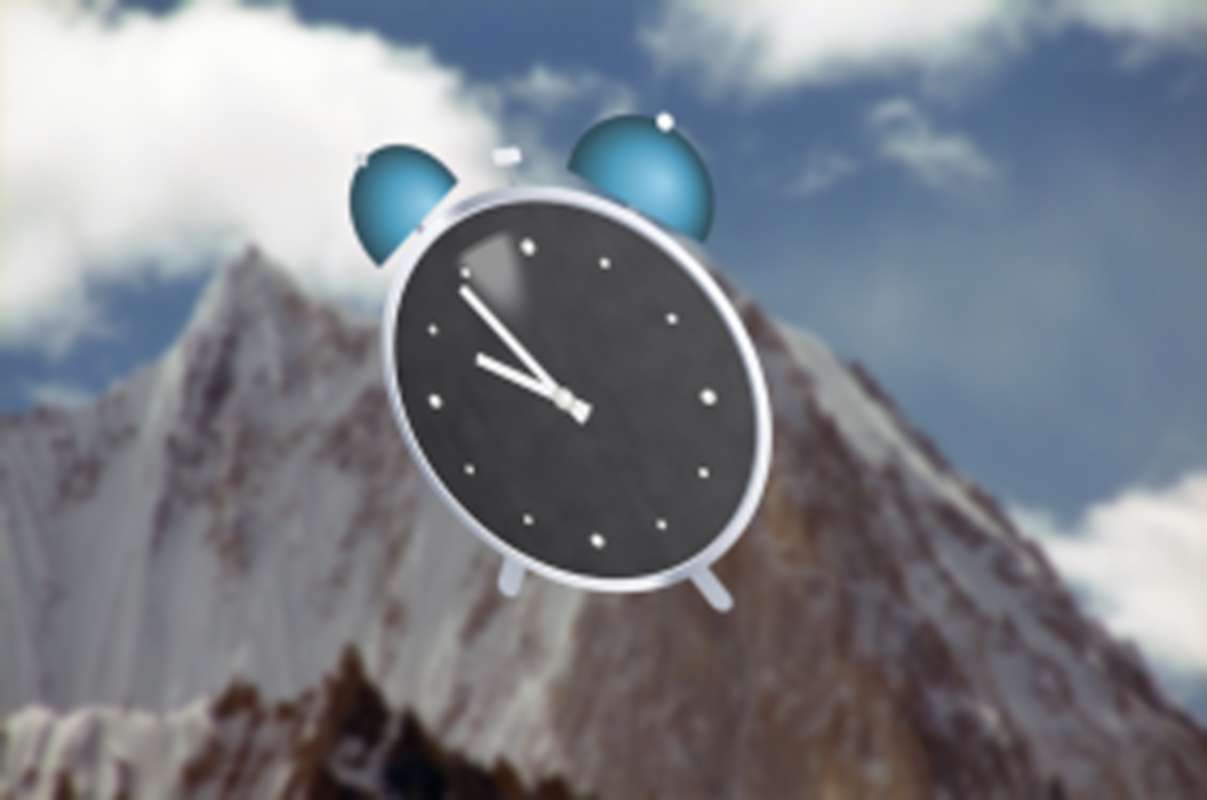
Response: 9:54
